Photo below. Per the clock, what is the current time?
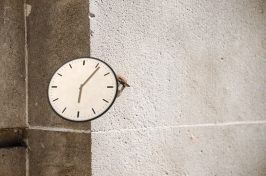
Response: 6:06
